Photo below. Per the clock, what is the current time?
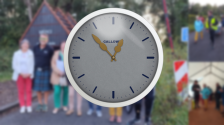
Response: 12:53
